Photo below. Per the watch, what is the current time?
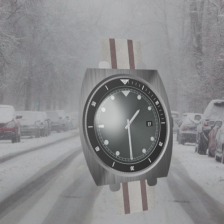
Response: 1:30
